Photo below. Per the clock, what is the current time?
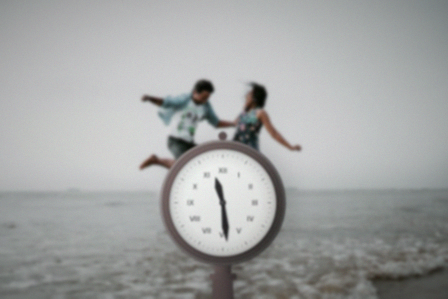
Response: 11:29
